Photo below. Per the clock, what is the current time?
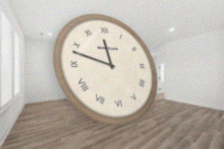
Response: 11:48
